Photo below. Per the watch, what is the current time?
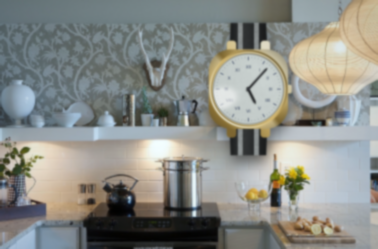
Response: 5:07
